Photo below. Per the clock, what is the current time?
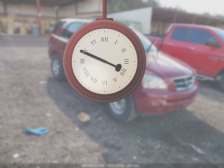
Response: 3:49
